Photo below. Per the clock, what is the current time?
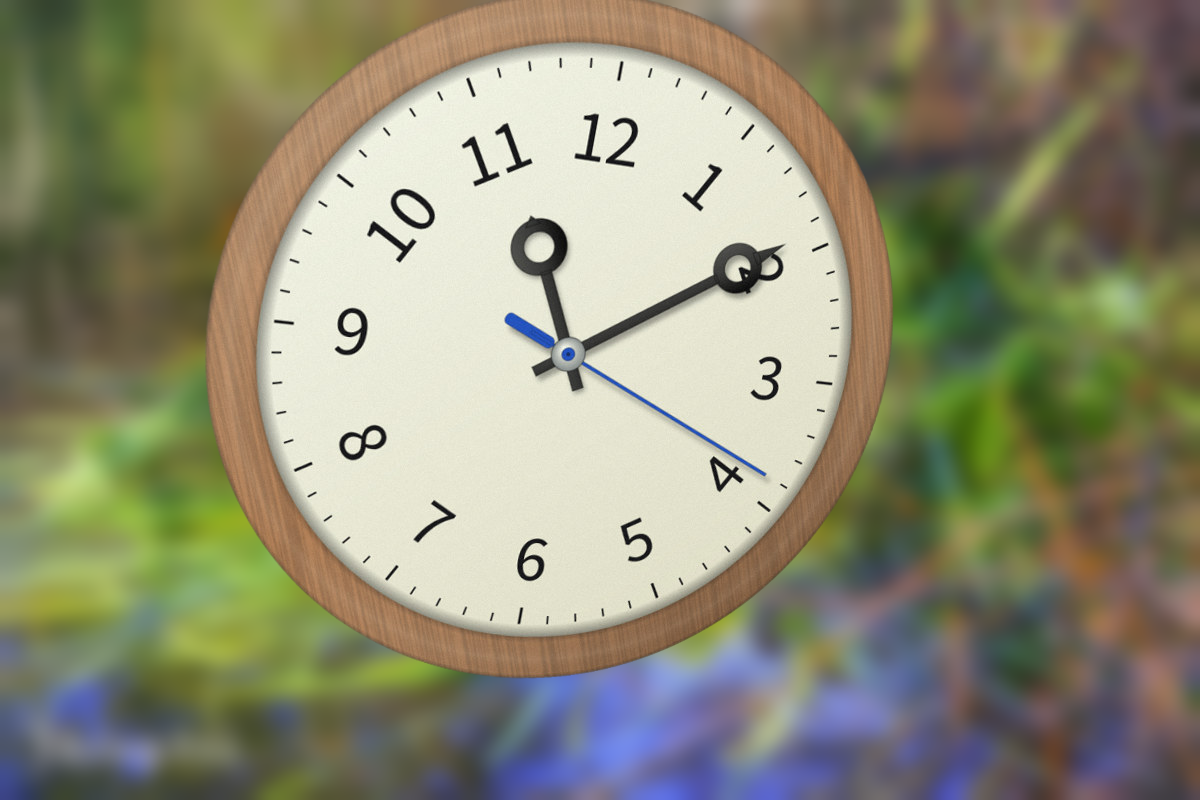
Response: 11:09:19
